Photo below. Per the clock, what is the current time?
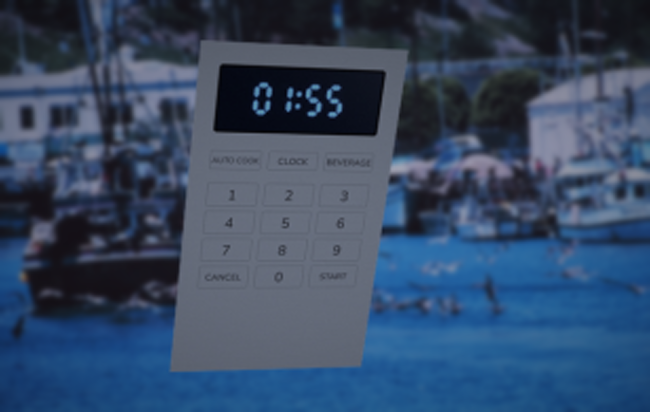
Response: 1:55
